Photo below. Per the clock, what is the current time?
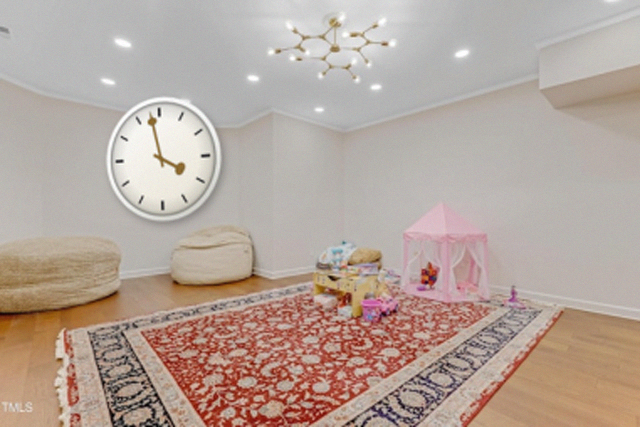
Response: 3:58
